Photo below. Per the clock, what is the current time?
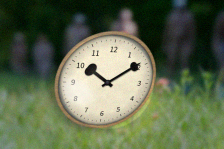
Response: 10:09
